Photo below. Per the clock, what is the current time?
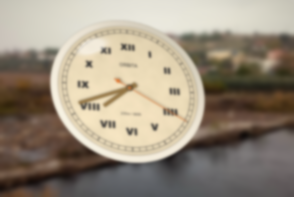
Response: 7:41:20
